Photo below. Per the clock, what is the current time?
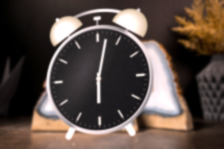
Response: 6:02
